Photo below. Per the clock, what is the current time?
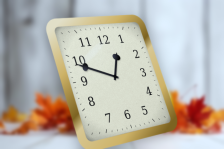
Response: 12:49
